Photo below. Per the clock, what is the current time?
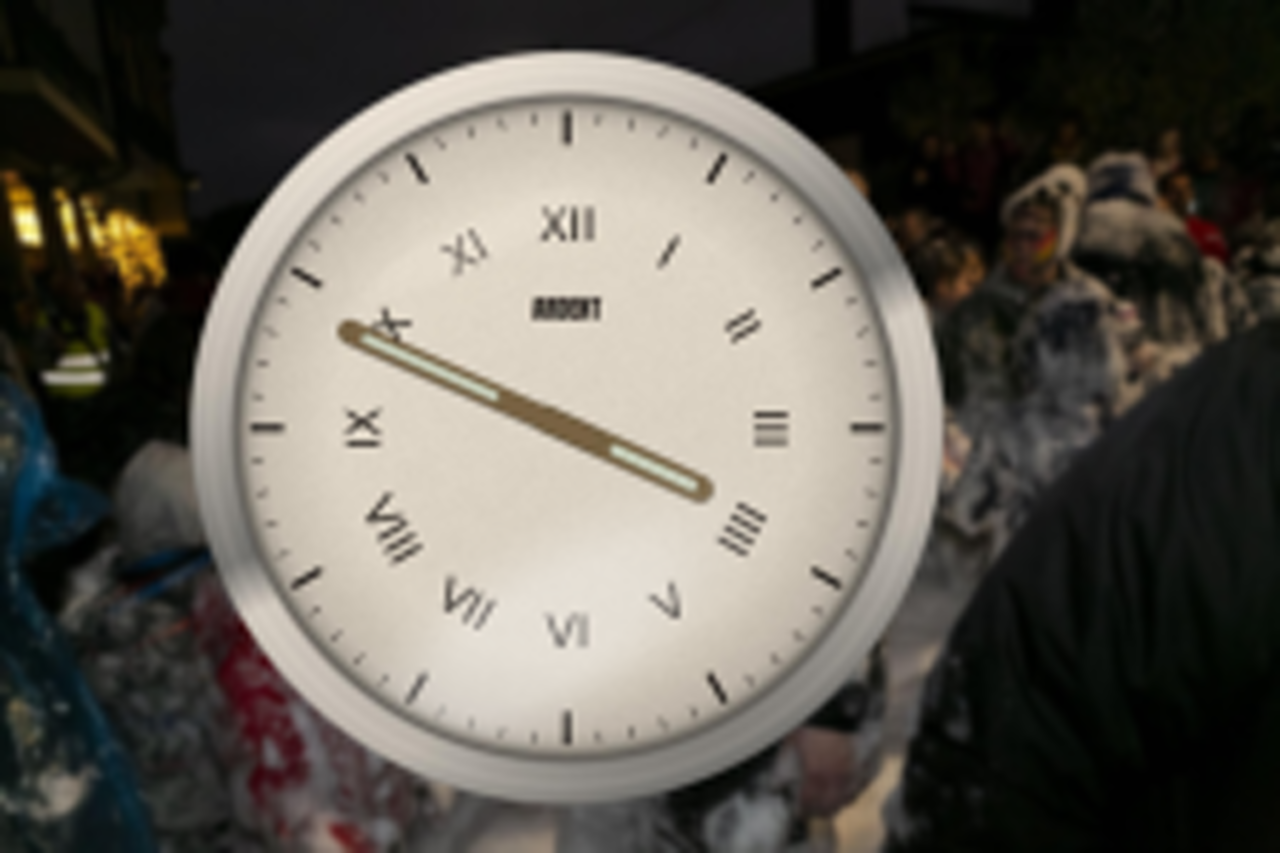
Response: 3:49
